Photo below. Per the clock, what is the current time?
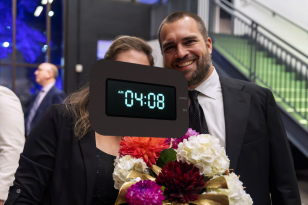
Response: 4:08
